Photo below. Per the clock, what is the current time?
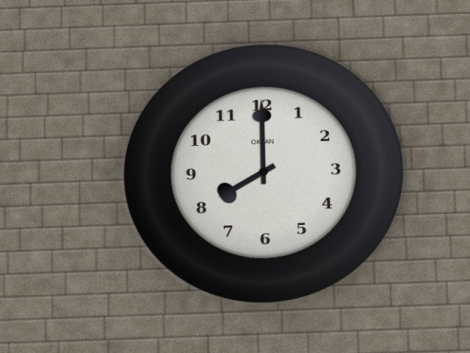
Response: 8:00
